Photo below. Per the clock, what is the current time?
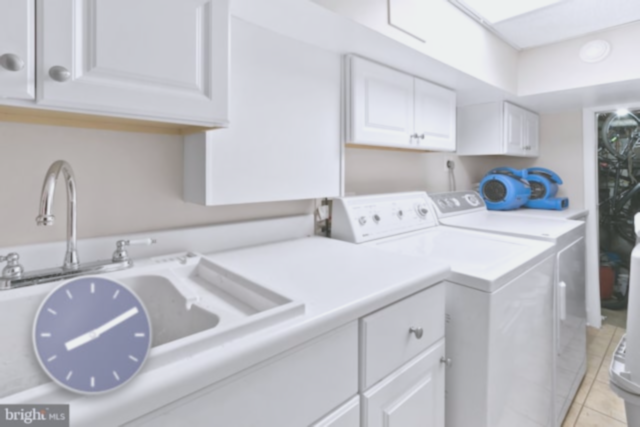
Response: 8:10
